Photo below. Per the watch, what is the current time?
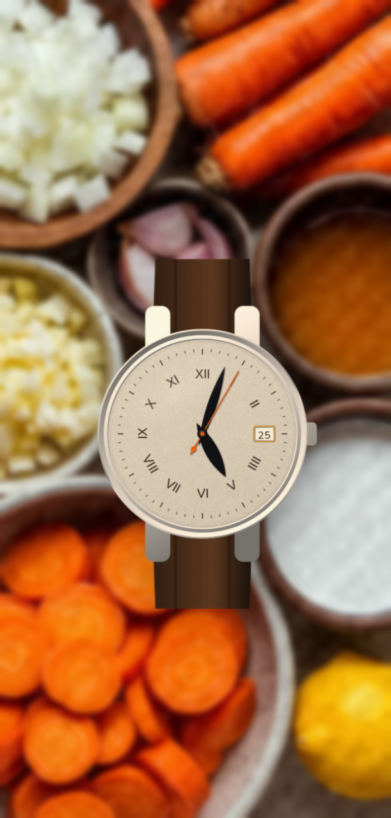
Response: 5:03:05
